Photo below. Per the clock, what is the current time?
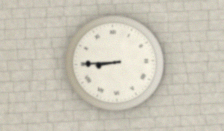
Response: 8:45
